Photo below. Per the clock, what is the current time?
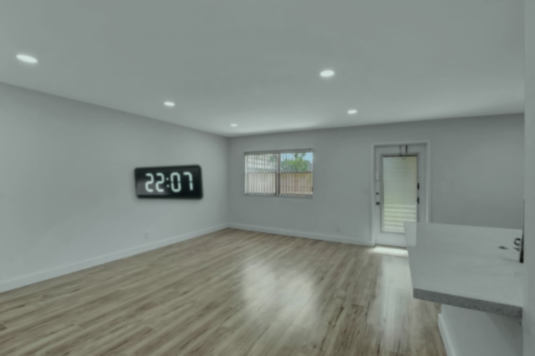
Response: 22:07
